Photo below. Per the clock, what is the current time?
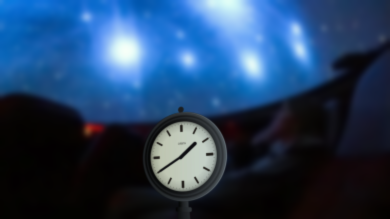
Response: 1:40
